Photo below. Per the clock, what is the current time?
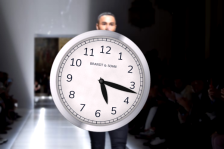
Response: 5:17
